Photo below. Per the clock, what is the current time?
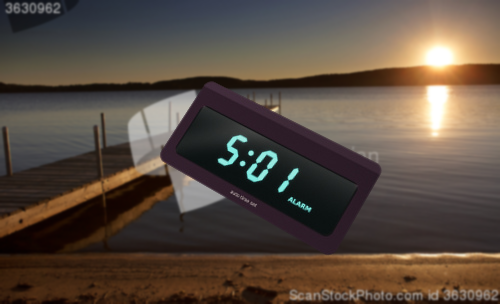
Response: 5:01
